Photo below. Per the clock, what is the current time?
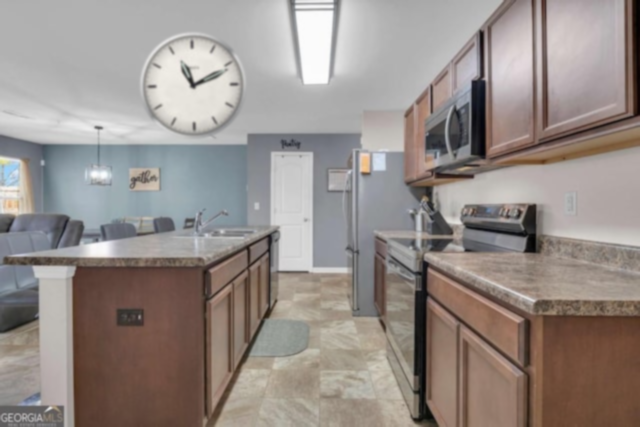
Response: 11:11
